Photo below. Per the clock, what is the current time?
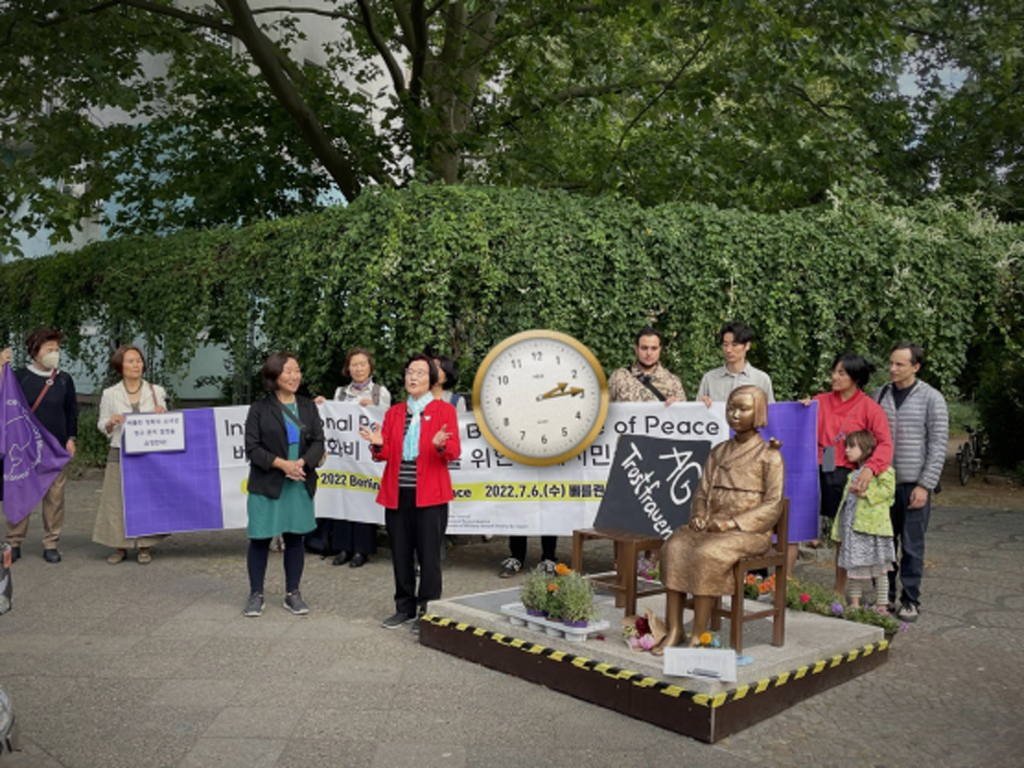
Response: 2:14
